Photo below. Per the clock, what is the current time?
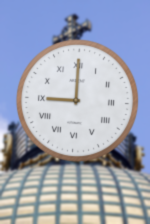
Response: 9:00
